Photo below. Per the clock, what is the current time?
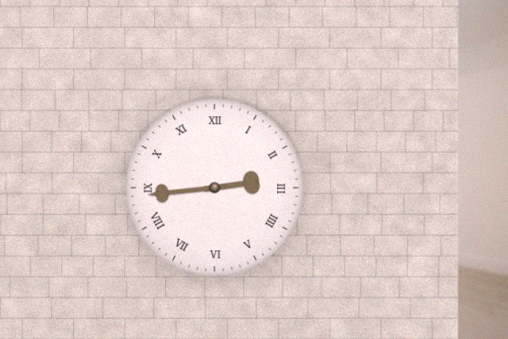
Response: 2:44
